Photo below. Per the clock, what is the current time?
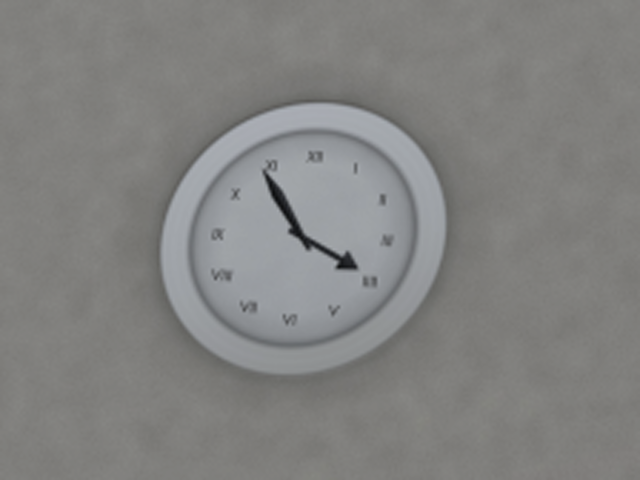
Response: 3:54
